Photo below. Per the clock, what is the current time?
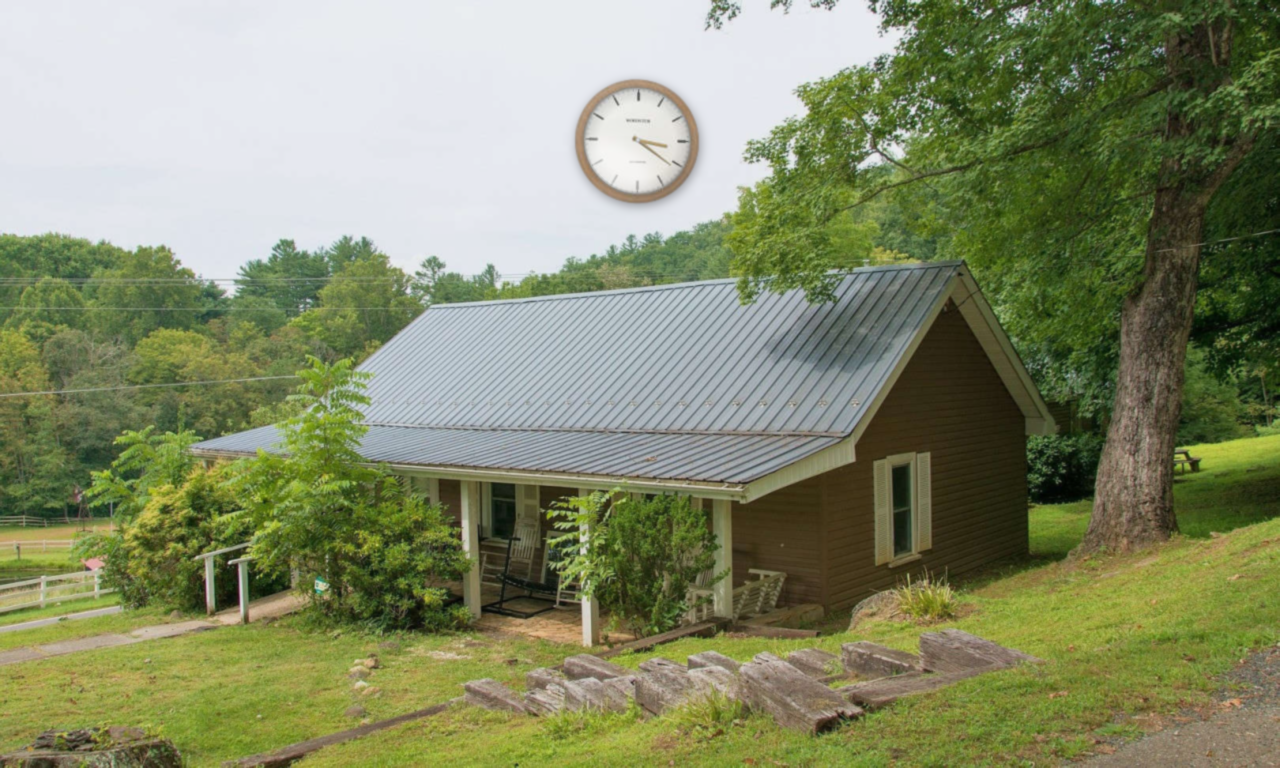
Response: 3:21
